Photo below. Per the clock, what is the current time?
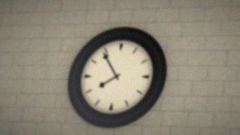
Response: 7:54
